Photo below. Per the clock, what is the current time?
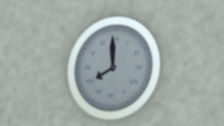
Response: 7:59
